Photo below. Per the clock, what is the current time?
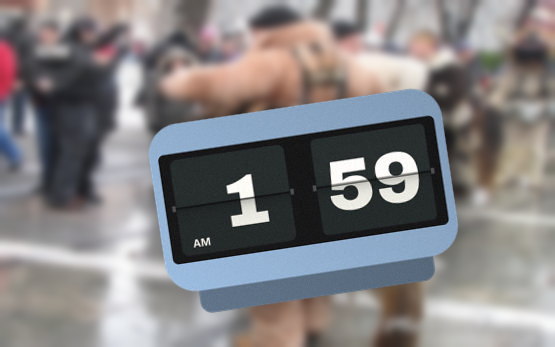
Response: 1:59
